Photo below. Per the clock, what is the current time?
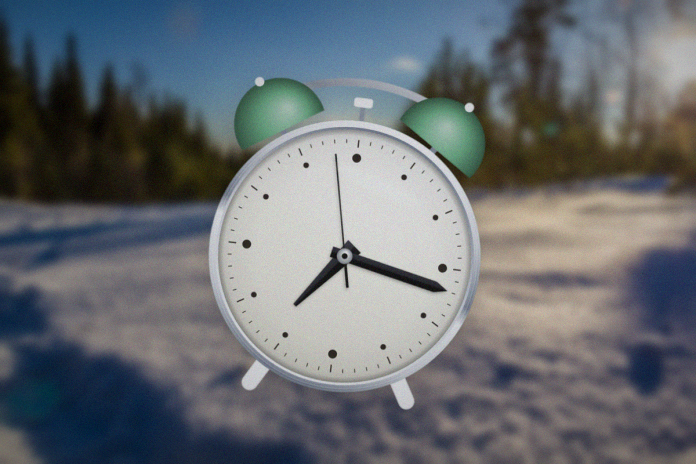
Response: 7:16:58
